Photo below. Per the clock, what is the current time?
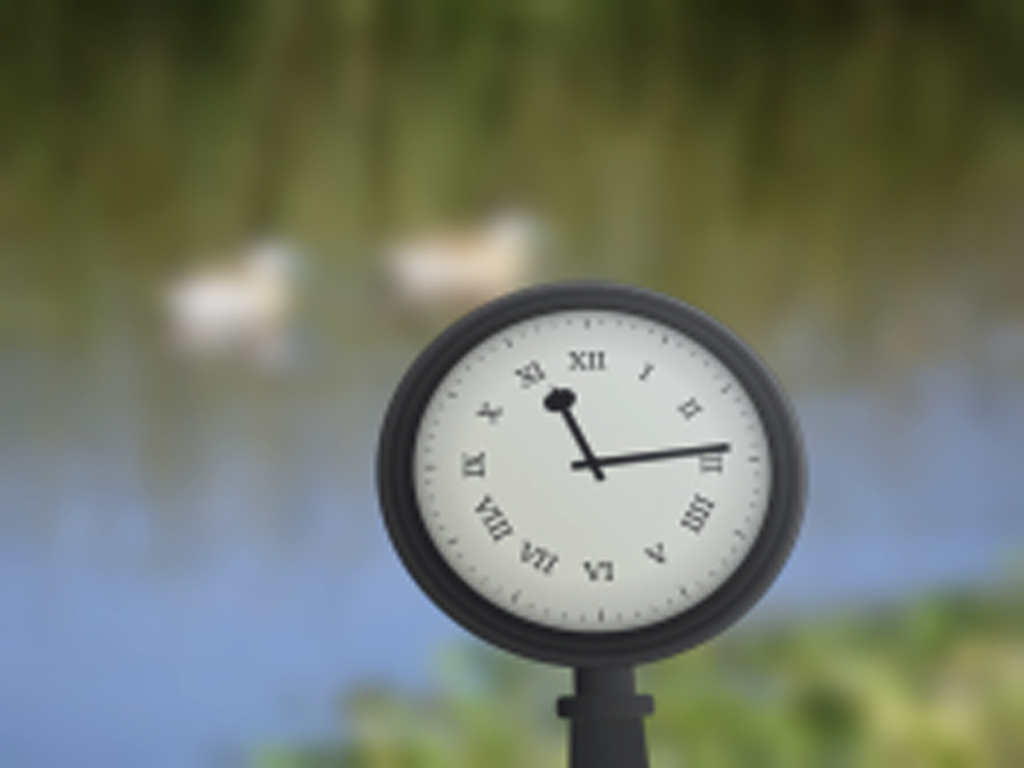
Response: 11:14
